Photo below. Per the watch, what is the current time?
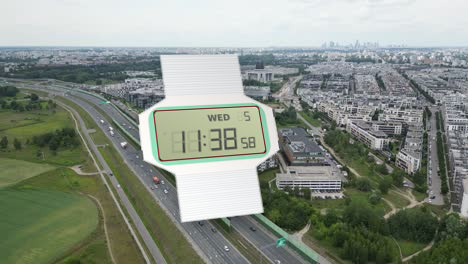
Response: 11:38:58
